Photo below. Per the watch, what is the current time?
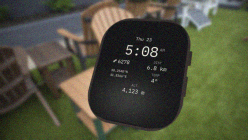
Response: 5:08
